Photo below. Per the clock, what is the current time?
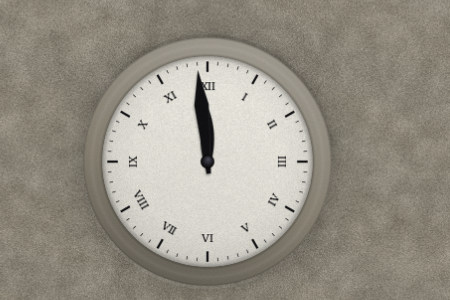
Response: 11:59
